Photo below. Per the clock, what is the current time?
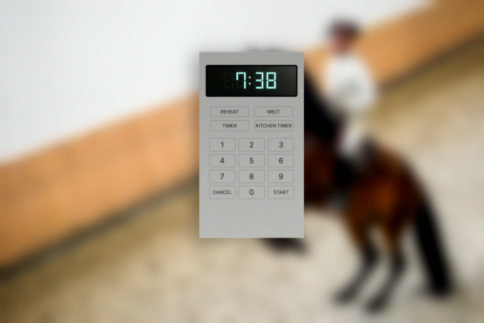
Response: 7:38
